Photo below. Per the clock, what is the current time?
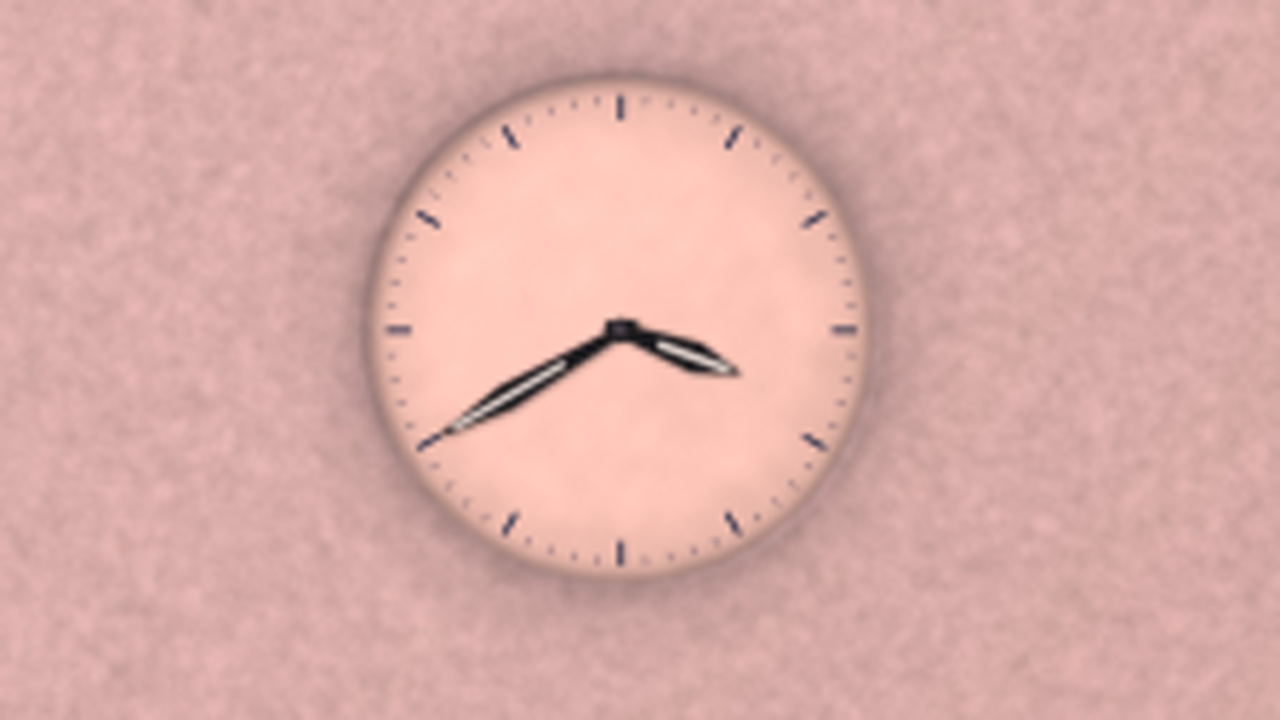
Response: 3:40
